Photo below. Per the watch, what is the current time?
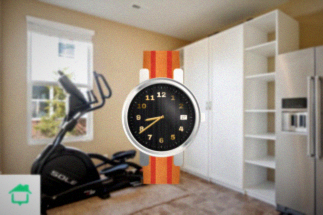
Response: 8:39
